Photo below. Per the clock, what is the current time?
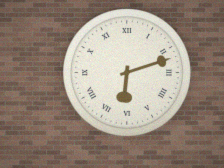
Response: 6:12
